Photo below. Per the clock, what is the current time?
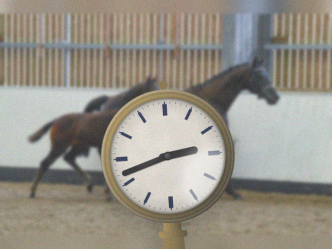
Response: 2:42
